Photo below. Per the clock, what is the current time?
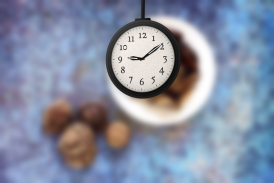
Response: 9:09
